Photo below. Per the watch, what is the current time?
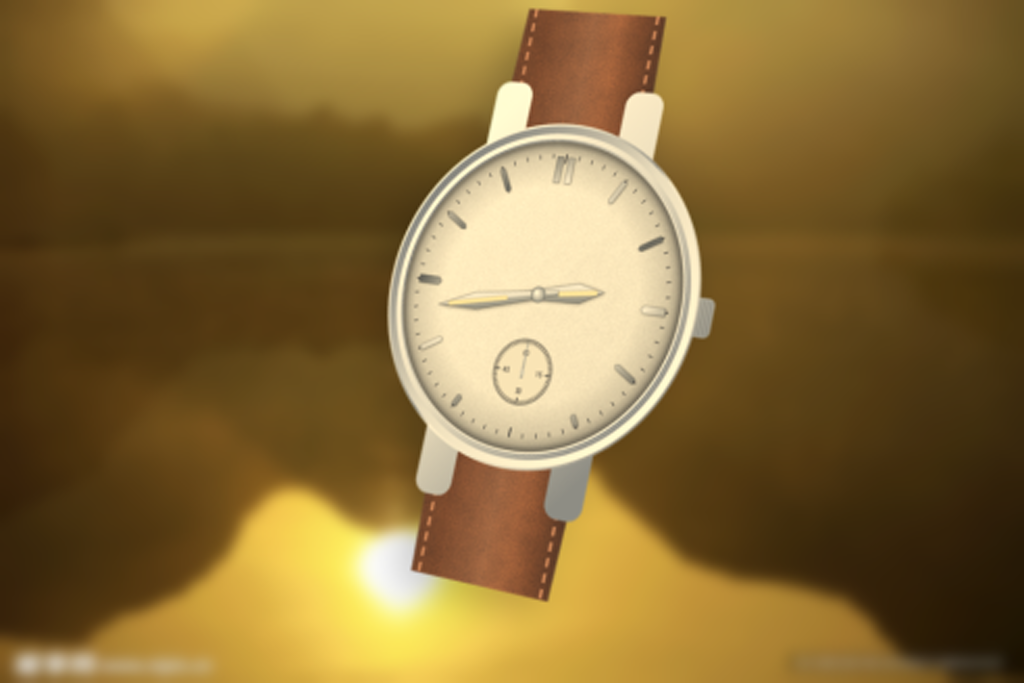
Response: 2:43
